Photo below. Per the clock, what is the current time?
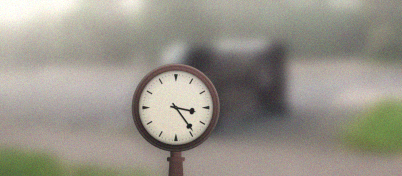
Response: 3:24
